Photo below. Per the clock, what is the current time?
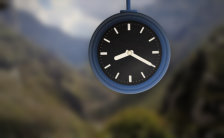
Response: 8:20
